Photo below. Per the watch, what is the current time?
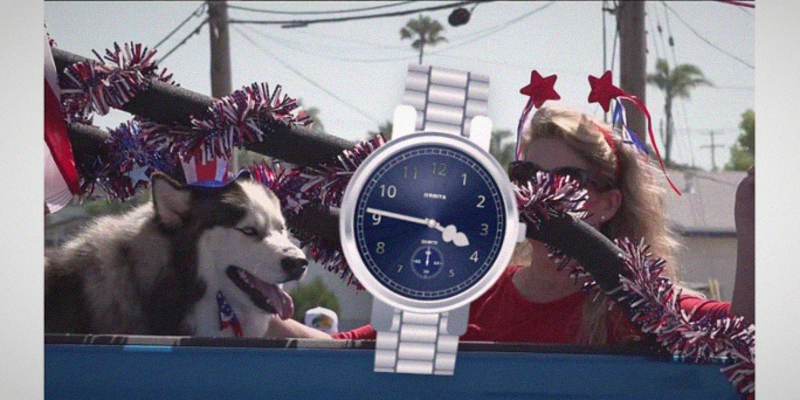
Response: 3:46
